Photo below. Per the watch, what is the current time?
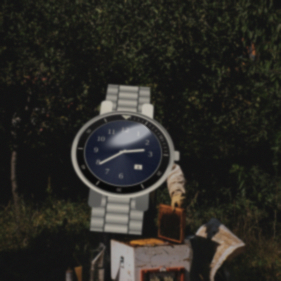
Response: 2:39
